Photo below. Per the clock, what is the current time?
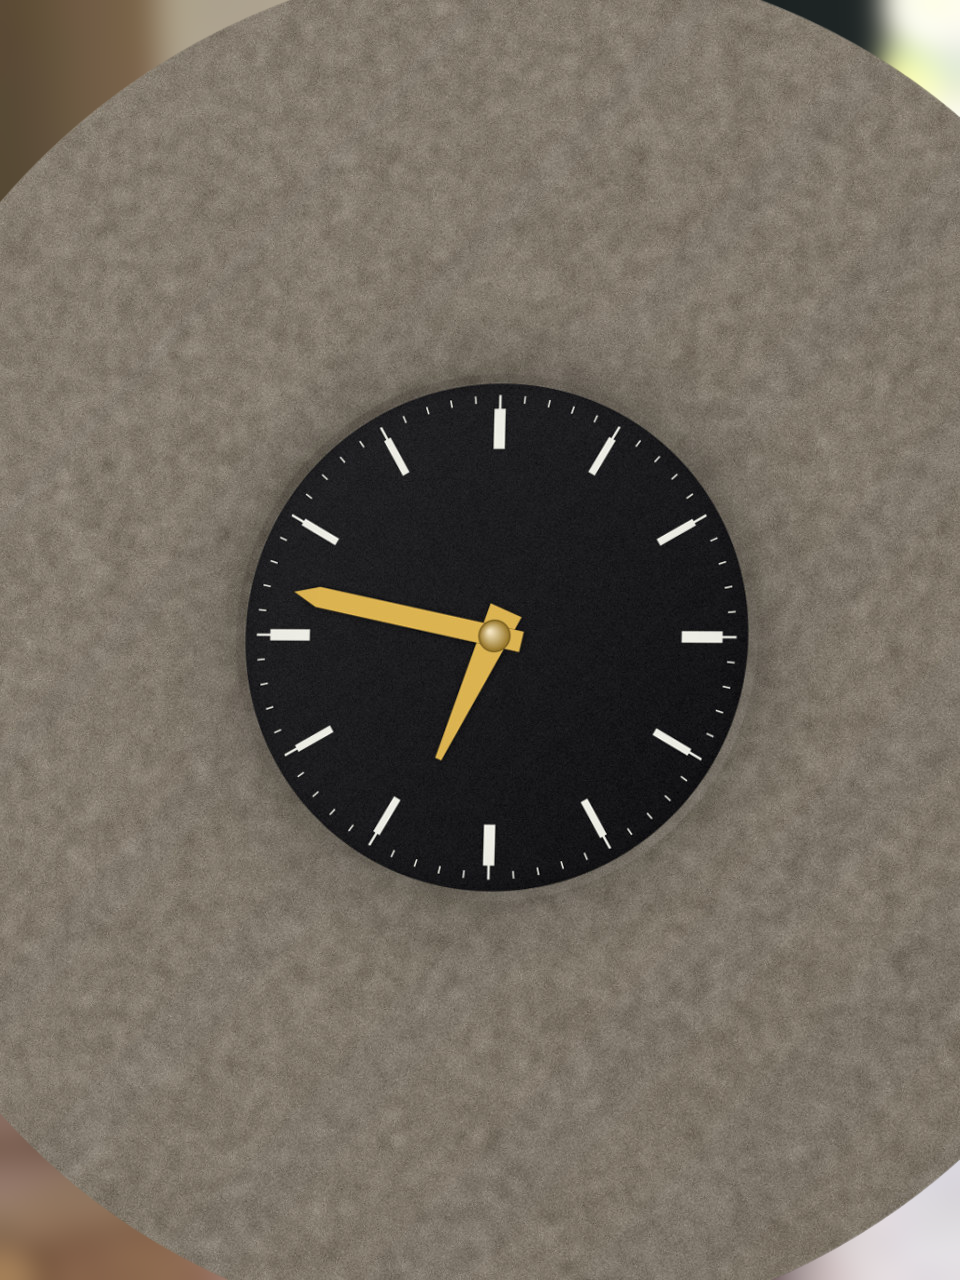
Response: 6:47
